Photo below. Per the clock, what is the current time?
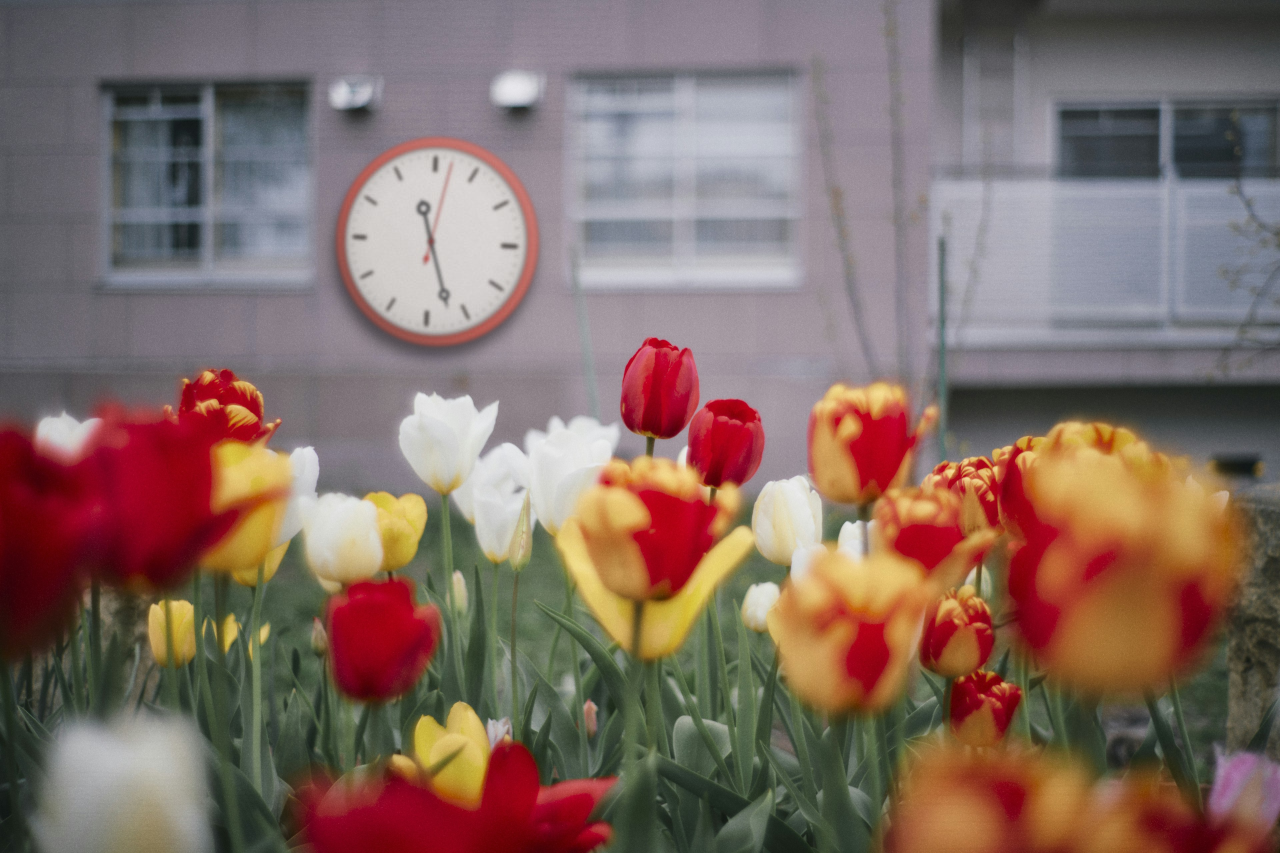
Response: 11:27:02
